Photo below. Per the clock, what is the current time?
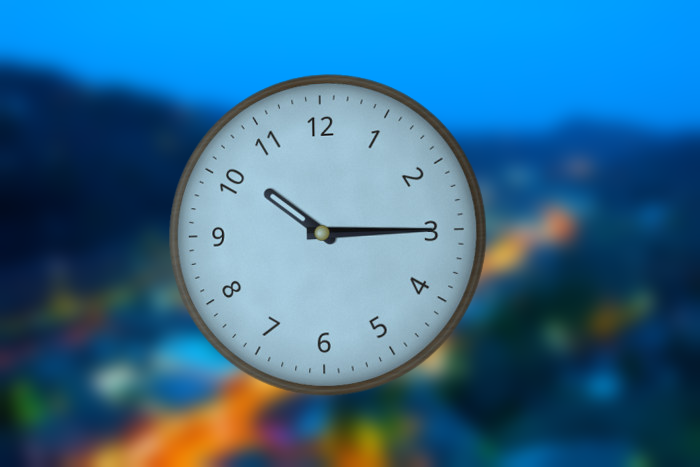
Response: 10:15
